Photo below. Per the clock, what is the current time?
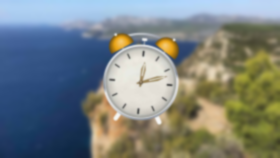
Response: 12:12
